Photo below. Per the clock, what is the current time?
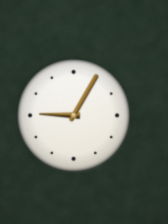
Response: 9:05
